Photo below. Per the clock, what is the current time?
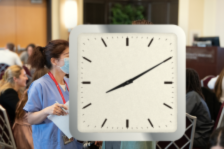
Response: 8:10
